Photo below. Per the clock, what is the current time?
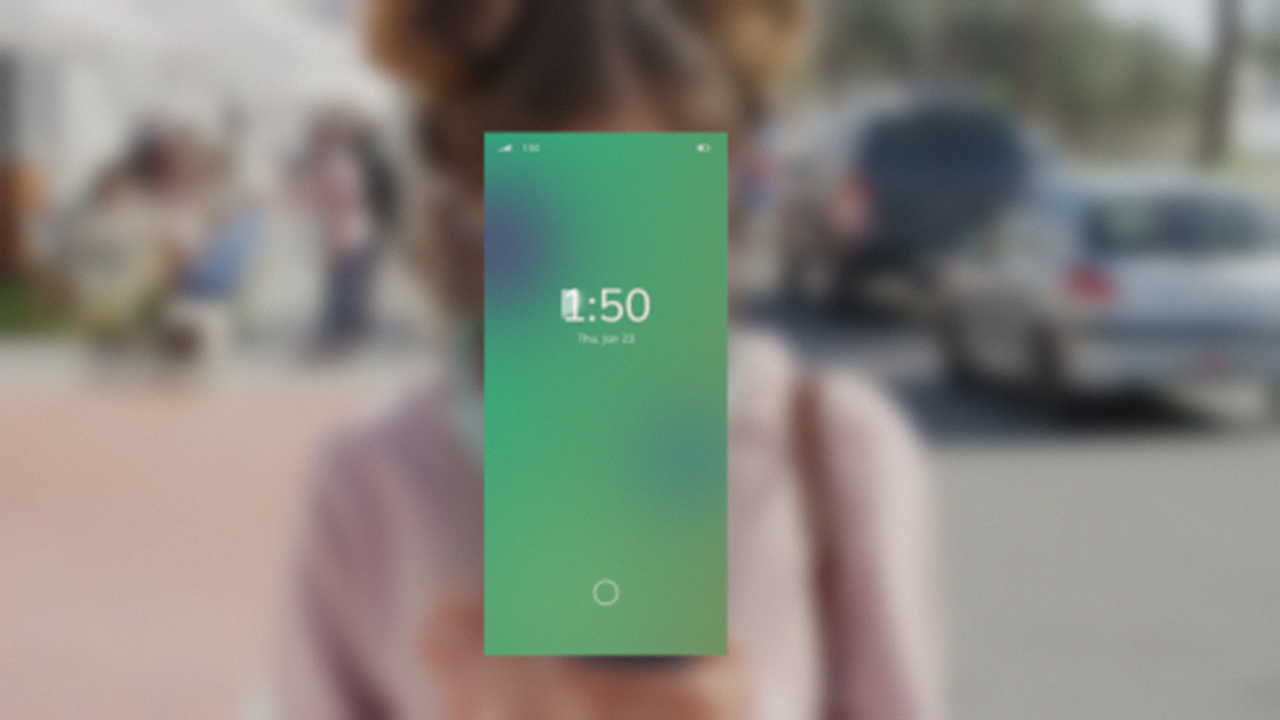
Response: 1:50
